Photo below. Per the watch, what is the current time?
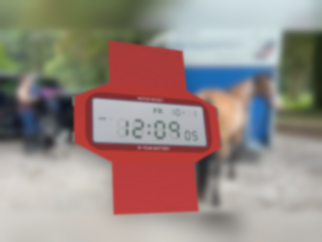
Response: 12:09
